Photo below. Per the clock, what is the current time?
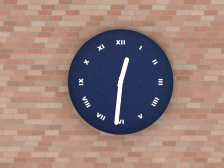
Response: 12:31
